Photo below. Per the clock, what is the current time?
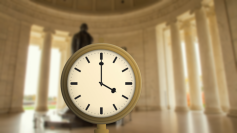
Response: 4:00
